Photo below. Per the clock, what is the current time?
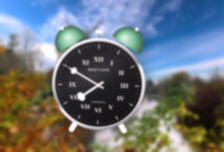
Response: 7:50
